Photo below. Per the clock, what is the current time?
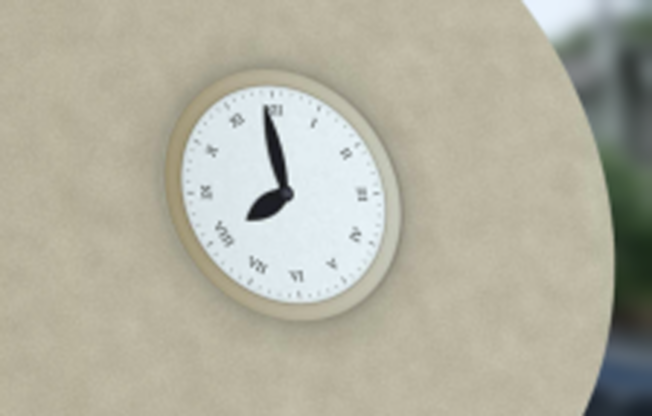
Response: 7:59
